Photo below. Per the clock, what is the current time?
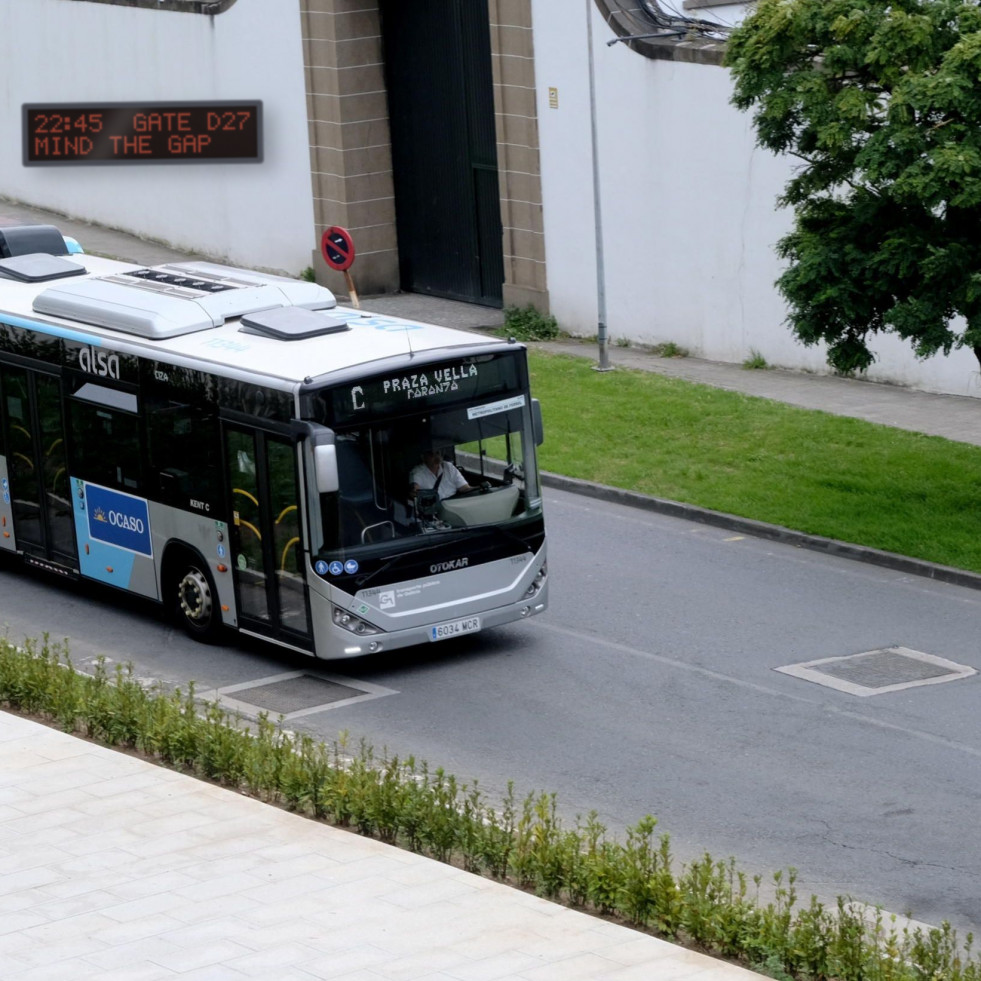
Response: 22:45
